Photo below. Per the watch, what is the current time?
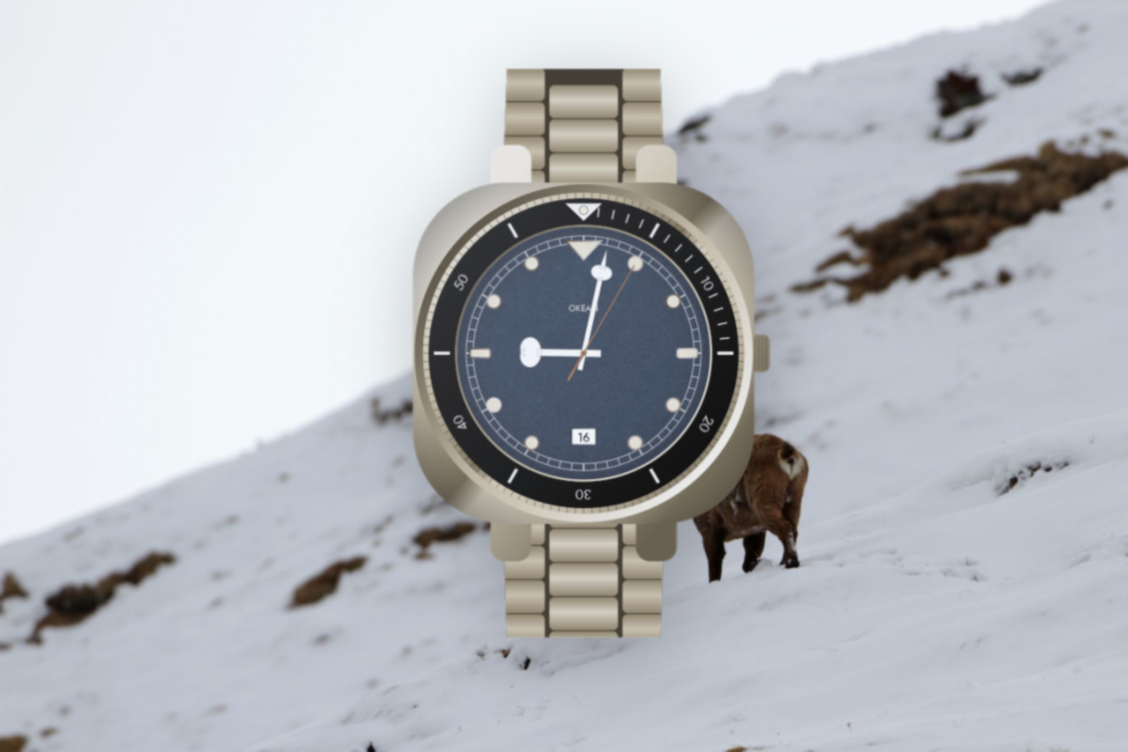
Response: 9:02:05
